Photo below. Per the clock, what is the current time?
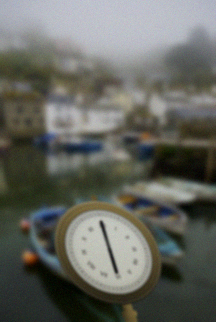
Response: 6:00
